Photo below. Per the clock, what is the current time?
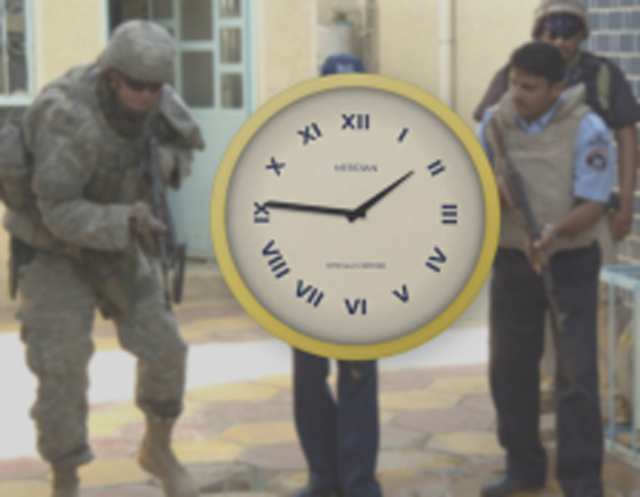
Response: 1:46
